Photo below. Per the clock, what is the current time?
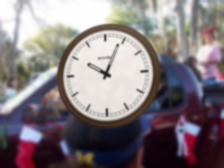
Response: 10:04
